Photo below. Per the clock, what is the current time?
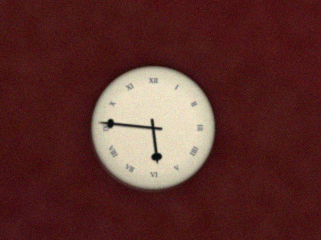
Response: 5:46
